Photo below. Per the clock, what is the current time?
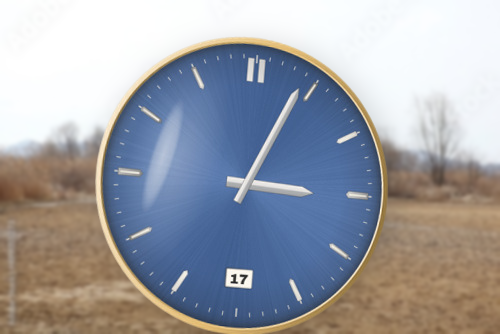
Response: 3:04
